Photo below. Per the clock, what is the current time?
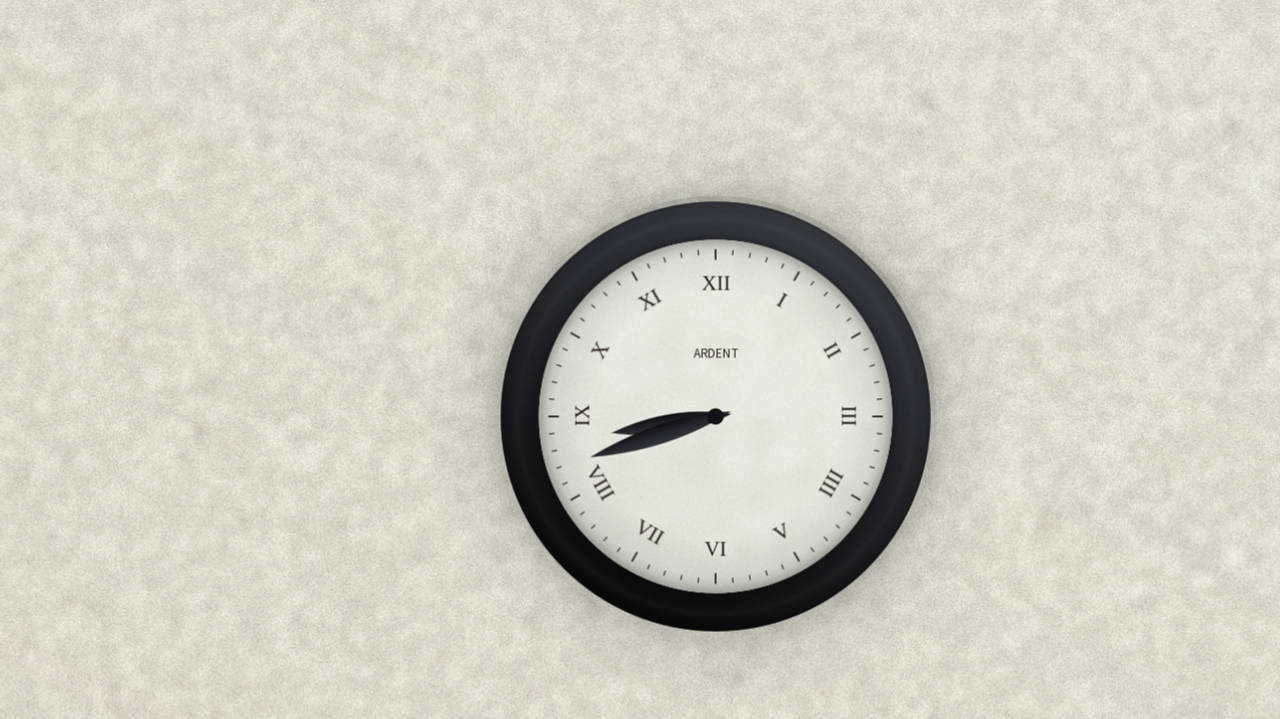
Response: 8:42
